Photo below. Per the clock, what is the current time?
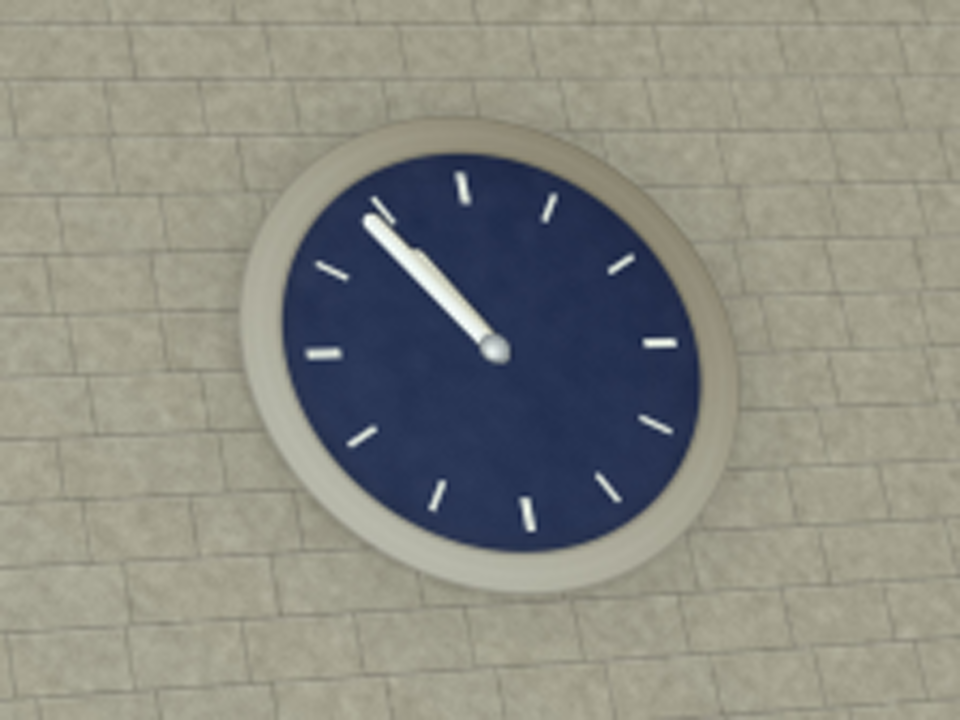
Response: 10:54
